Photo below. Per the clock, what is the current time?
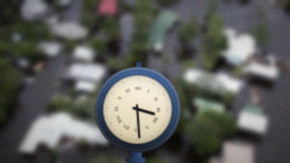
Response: 3:29
